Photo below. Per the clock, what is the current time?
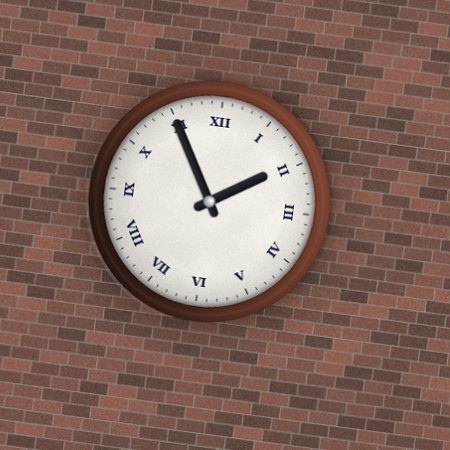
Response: 1:55
